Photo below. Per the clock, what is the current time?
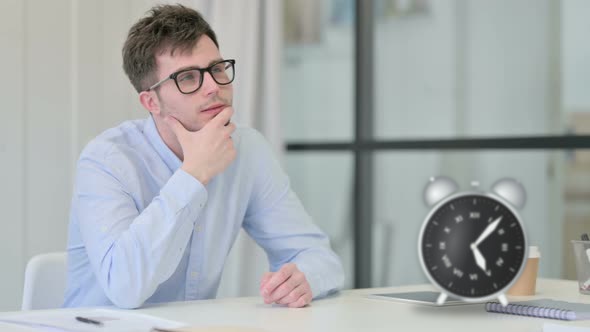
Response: 5:07
